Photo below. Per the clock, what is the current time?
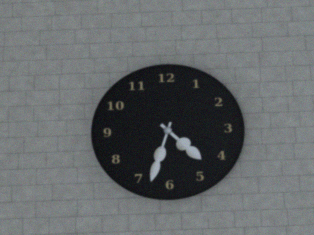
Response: 4:33
